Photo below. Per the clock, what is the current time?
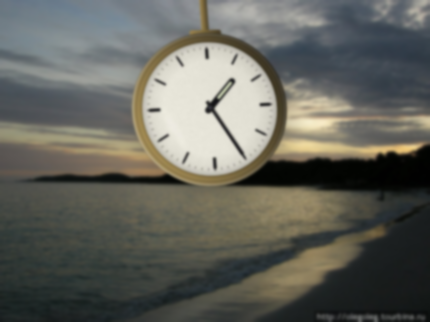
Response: 1:25
